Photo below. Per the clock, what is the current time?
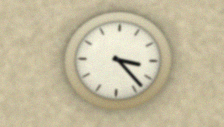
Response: 3:23
